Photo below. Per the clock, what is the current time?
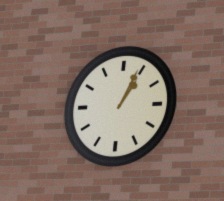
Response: 1:04
